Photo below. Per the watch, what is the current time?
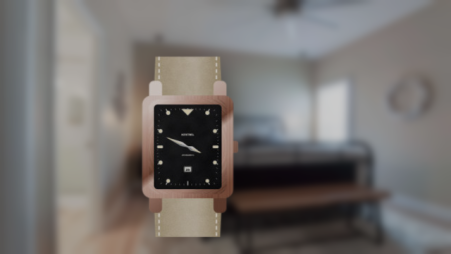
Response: 3:49
